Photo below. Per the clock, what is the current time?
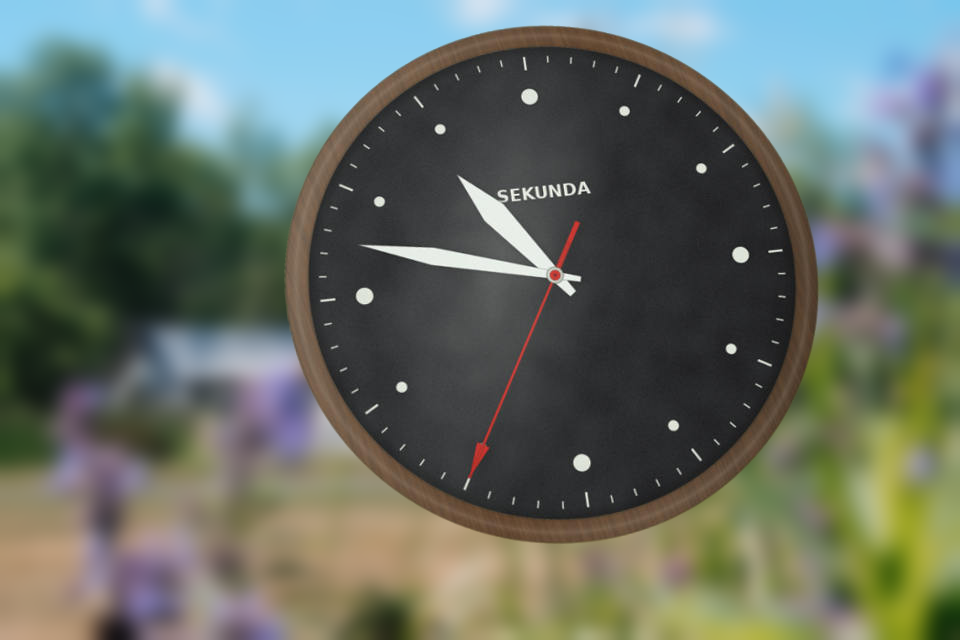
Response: 10:47:35
